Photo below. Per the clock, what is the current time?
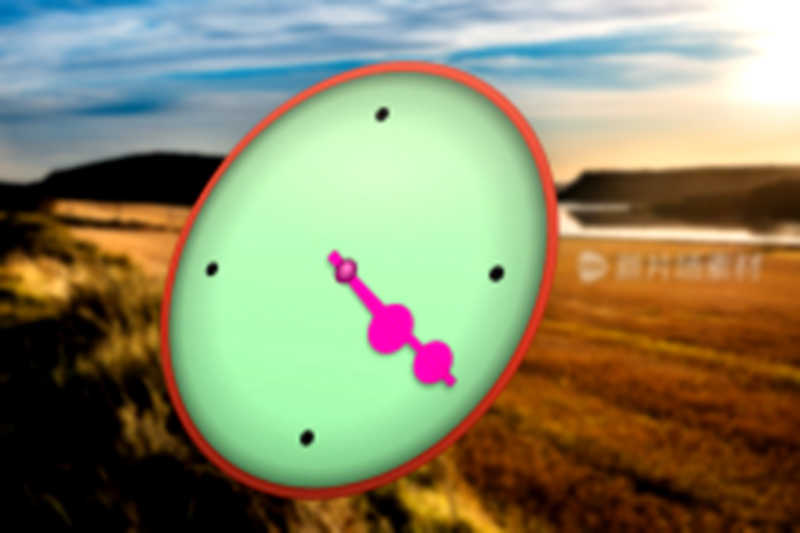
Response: 4:21
